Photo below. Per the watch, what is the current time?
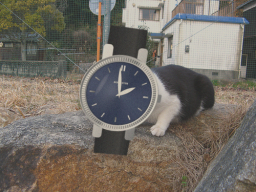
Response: 1:59
